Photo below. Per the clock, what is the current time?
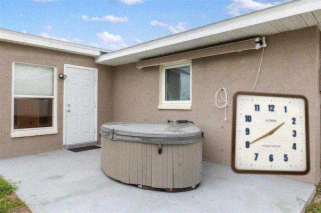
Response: 1:40
